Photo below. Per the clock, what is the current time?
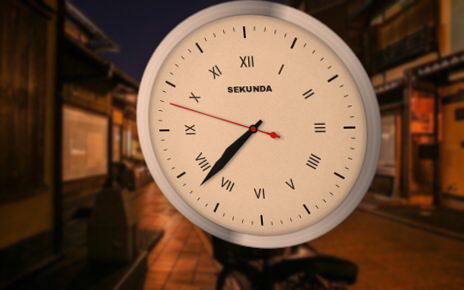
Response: 7:37:48
